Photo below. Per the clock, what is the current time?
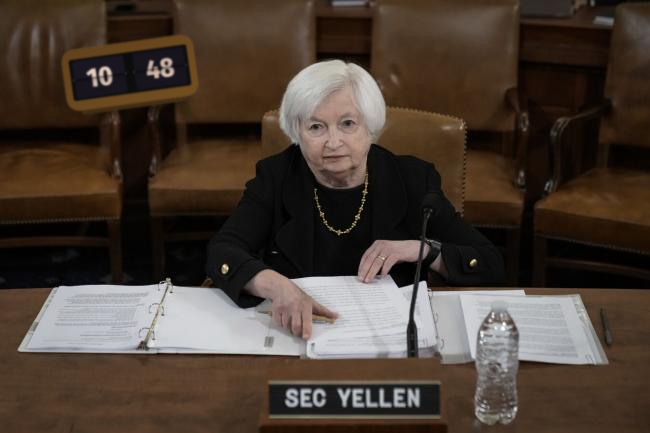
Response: 10:48
